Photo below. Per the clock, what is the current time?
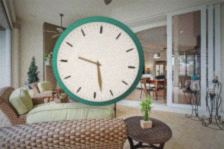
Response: 9:28
